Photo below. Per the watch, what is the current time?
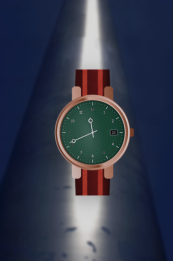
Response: 11:41
